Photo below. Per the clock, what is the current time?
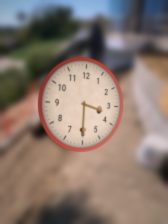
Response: 3:30
